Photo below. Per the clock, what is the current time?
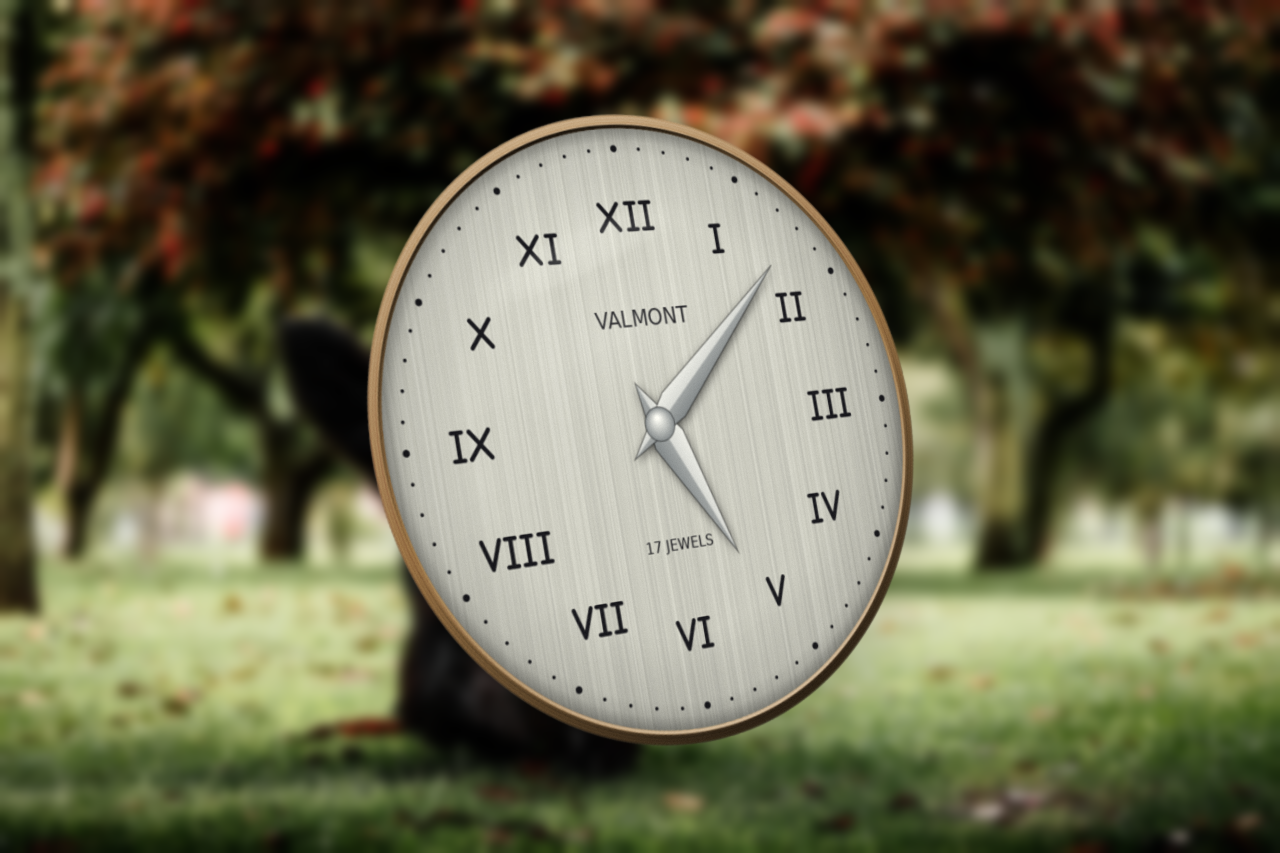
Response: 5:08
